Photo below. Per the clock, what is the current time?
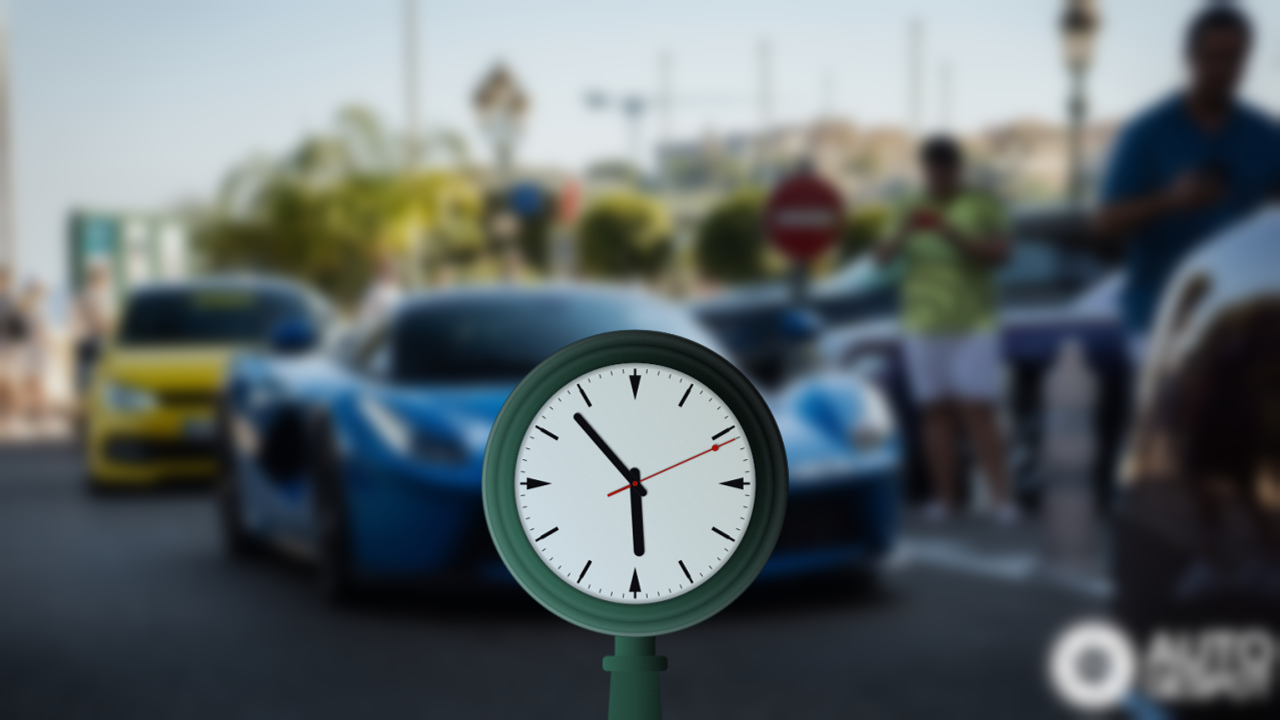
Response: 5:53:11
